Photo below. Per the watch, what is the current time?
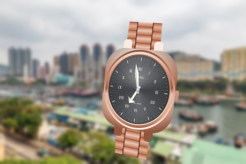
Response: 6:58
